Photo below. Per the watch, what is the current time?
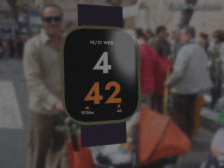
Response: 4:42
